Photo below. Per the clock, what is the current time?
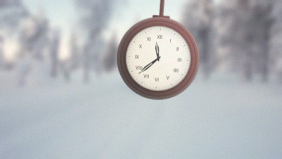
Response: 11:38
